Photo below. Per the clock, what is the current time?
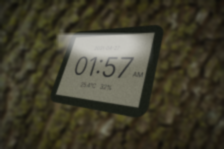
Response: 1:57
